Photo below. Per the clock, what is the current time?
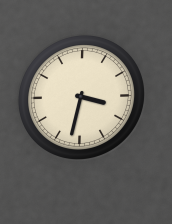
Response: 3:32
